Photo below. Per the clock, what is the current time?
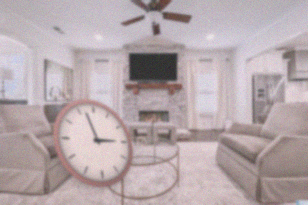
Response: 2:57
